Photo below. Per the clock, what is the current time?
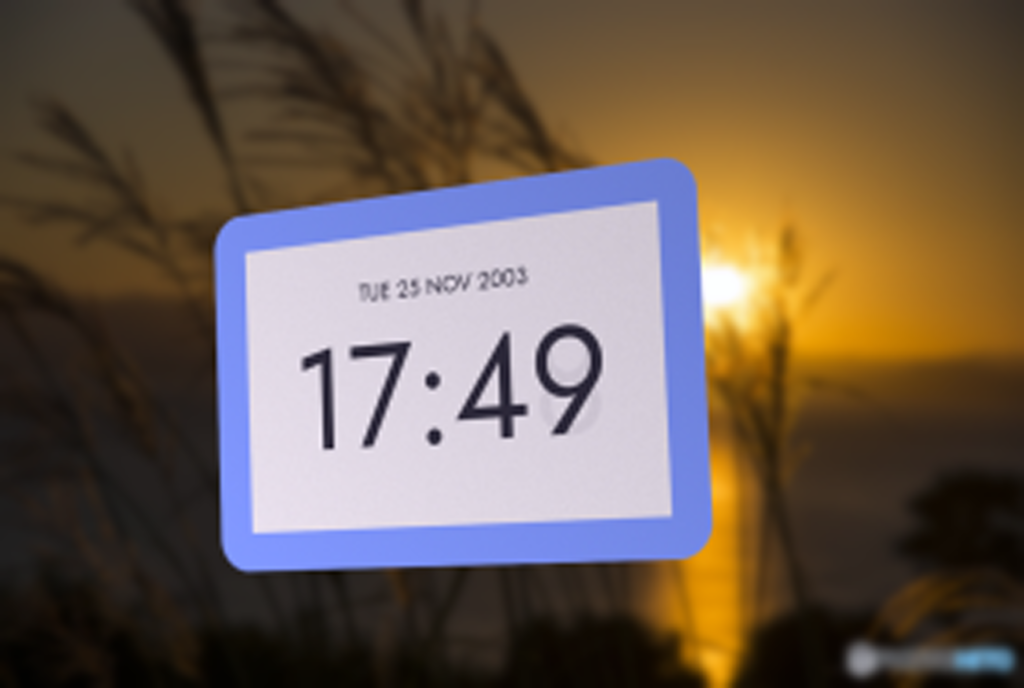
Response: 17:49
